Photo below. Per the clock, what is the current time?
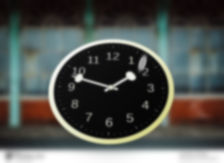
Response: 1:48
